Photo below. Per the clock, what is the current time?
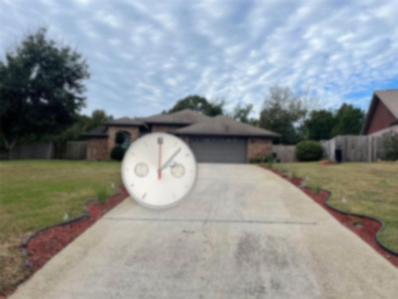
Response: 2:07
